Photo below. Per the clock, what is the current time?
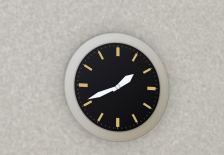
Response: 1:41
